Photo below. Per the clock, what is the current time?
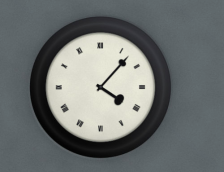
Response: 4:07
